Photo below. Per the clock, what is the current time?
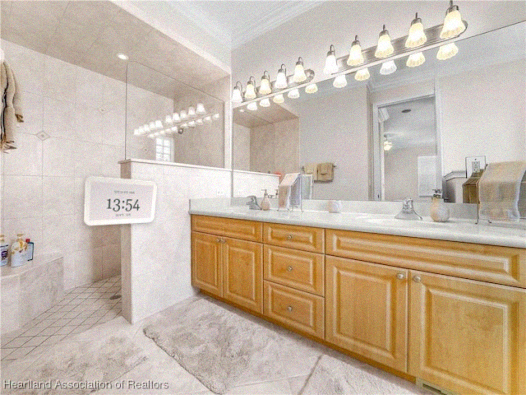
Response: 13:54
